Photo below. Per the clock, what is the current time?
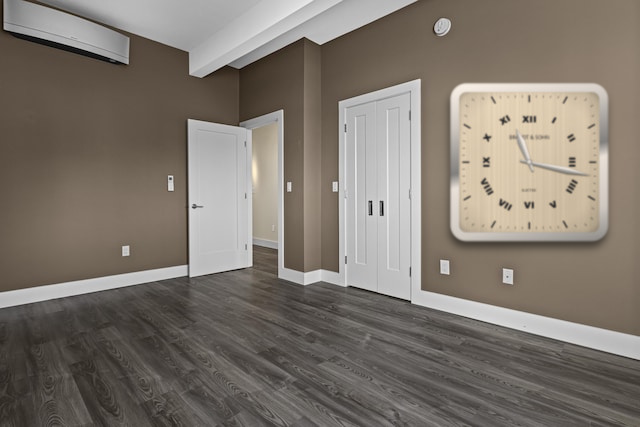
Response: 11:17
